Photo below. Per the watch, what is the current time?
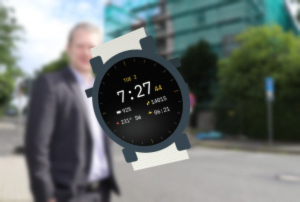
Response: 7:27
